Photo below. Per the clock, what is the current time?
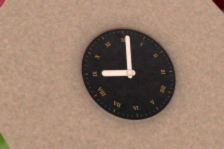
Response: 9:01
